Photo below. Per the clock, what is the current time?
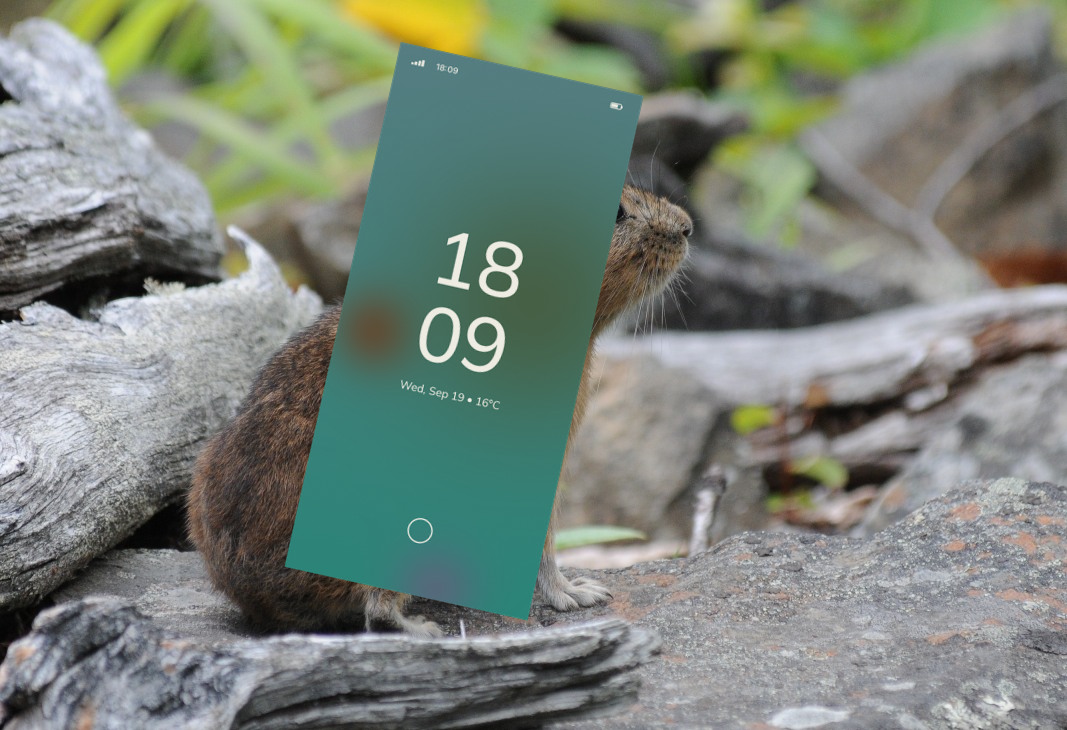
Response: 18:09
